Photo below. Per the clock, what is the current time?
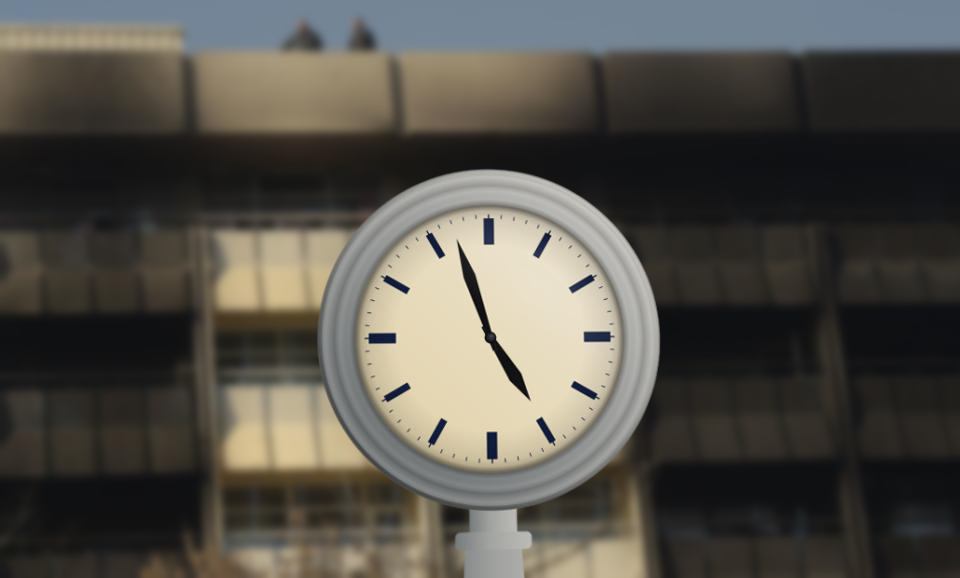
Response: 4:57
